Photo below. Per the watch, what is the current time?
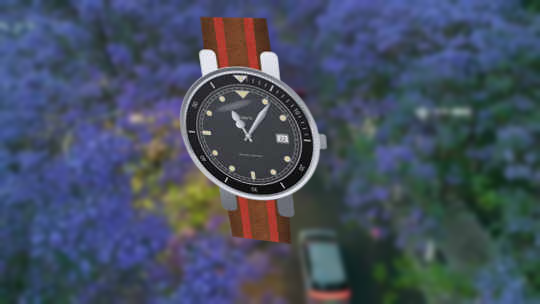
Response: 11:06
